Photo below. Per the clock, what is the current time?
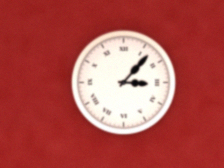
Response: 3:07
